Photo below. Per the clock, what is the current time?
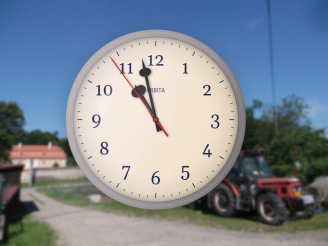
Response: 10:57:54
